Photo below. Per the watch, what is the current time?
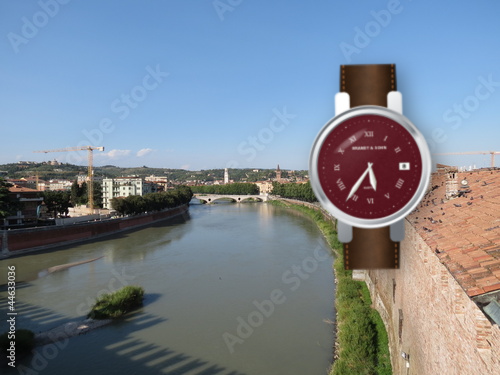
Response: 5:36
